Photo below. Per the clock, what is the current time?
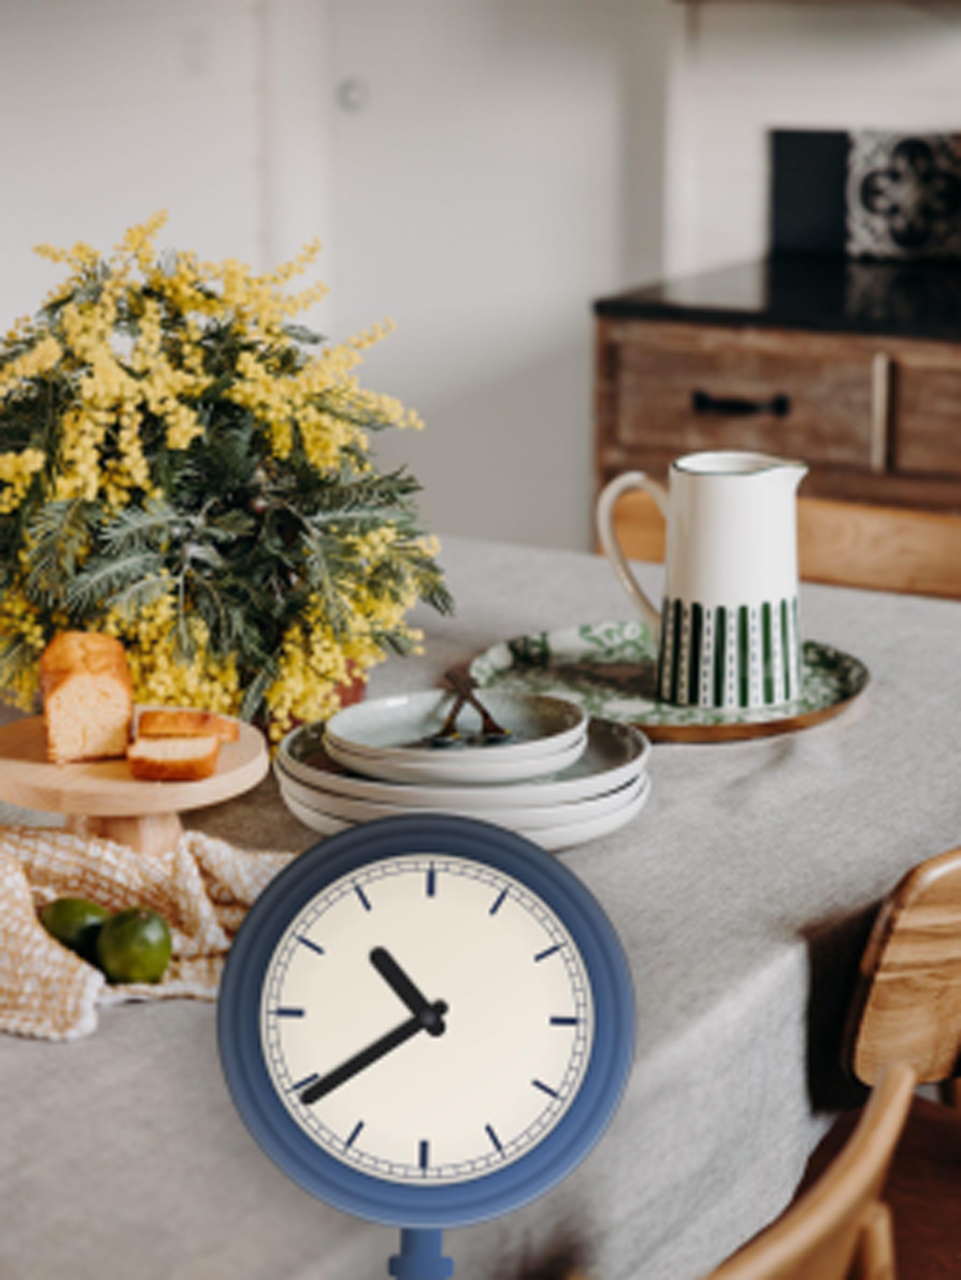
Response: 10:39
